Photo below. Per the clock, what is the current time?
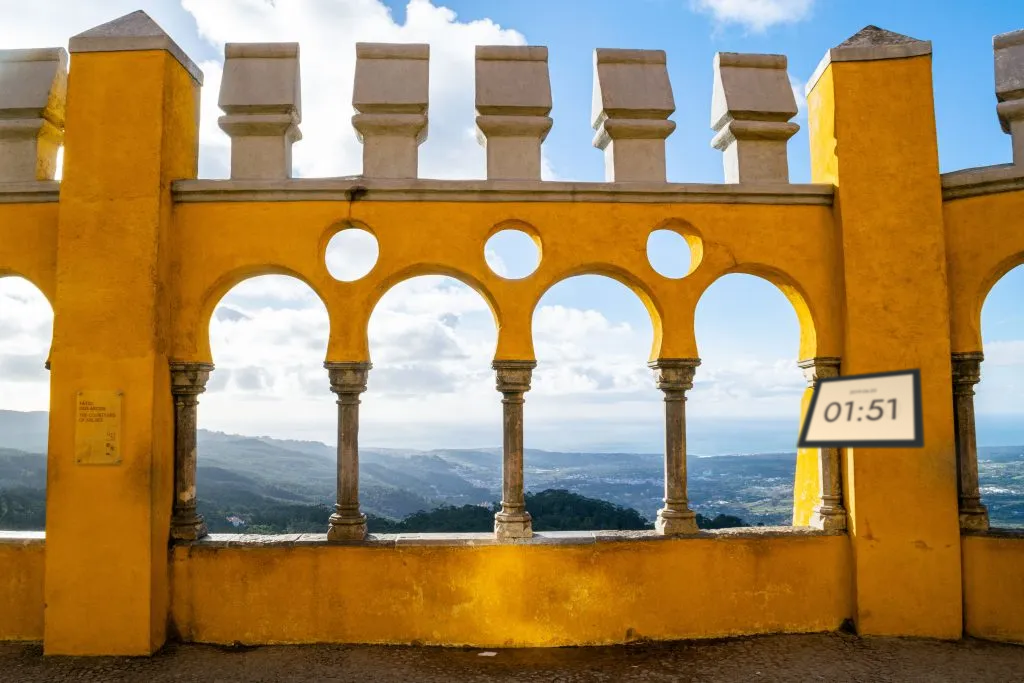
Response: 1:51
